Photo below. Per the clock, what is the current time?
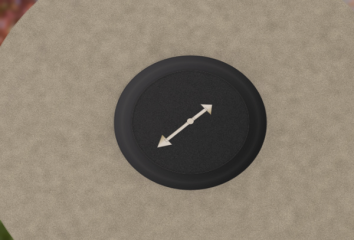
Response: 1:38
